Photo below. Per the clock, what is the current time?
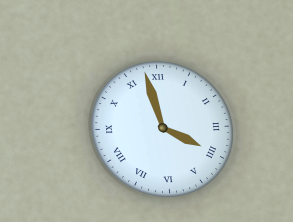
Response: 3:58
